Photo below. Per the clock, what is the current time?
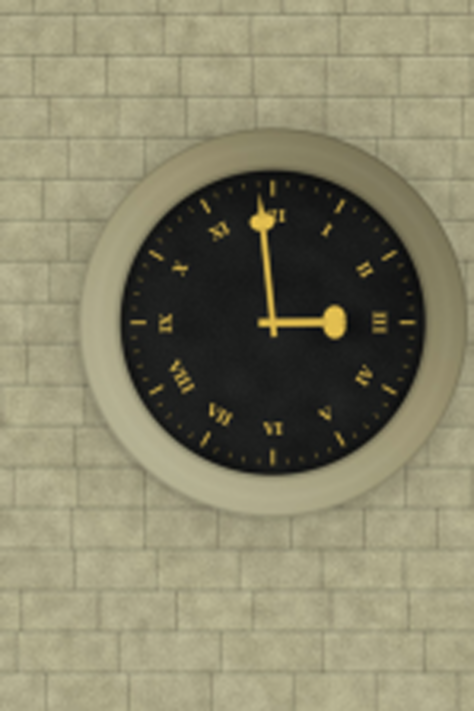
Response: 2:59
